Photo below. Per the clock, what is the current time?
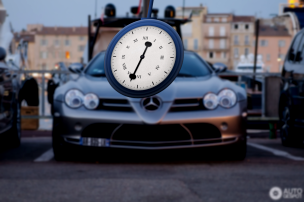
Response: 12:33
